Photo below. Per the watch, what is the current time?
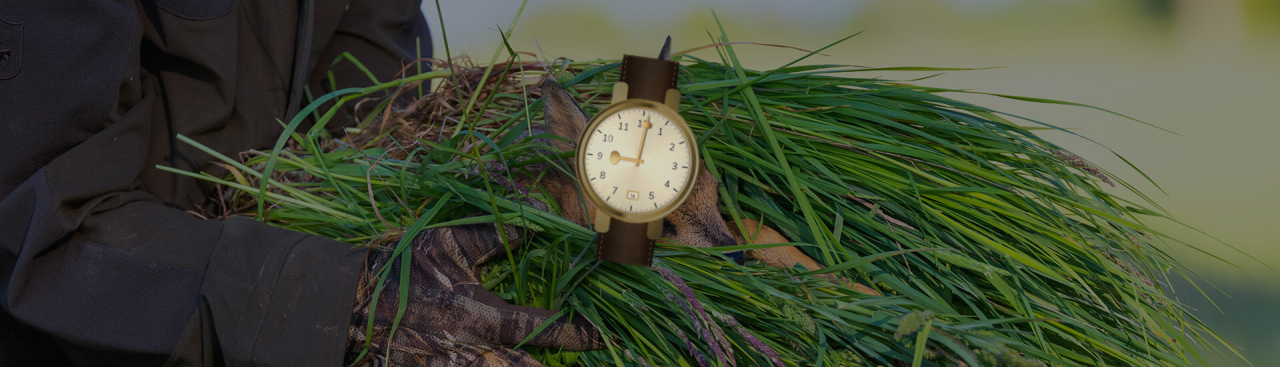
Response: 9:01
